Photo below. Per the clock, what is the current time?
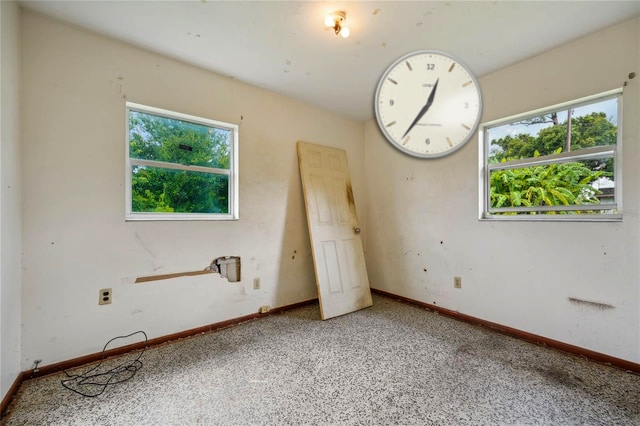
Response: 12:36
